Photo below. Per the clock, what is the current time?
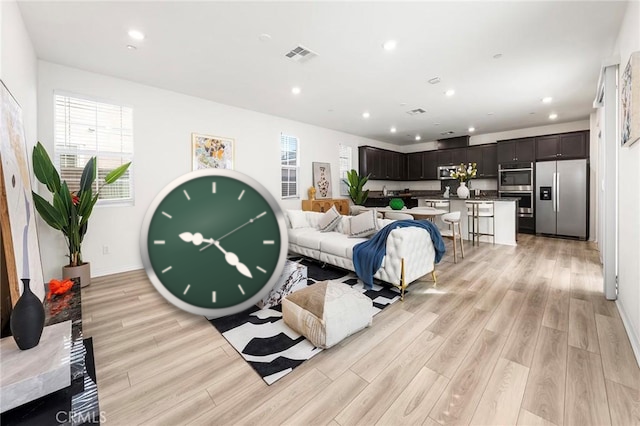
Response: 9:22:10
